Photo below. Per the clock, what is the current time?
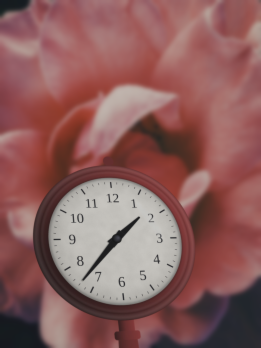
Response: 1:37
